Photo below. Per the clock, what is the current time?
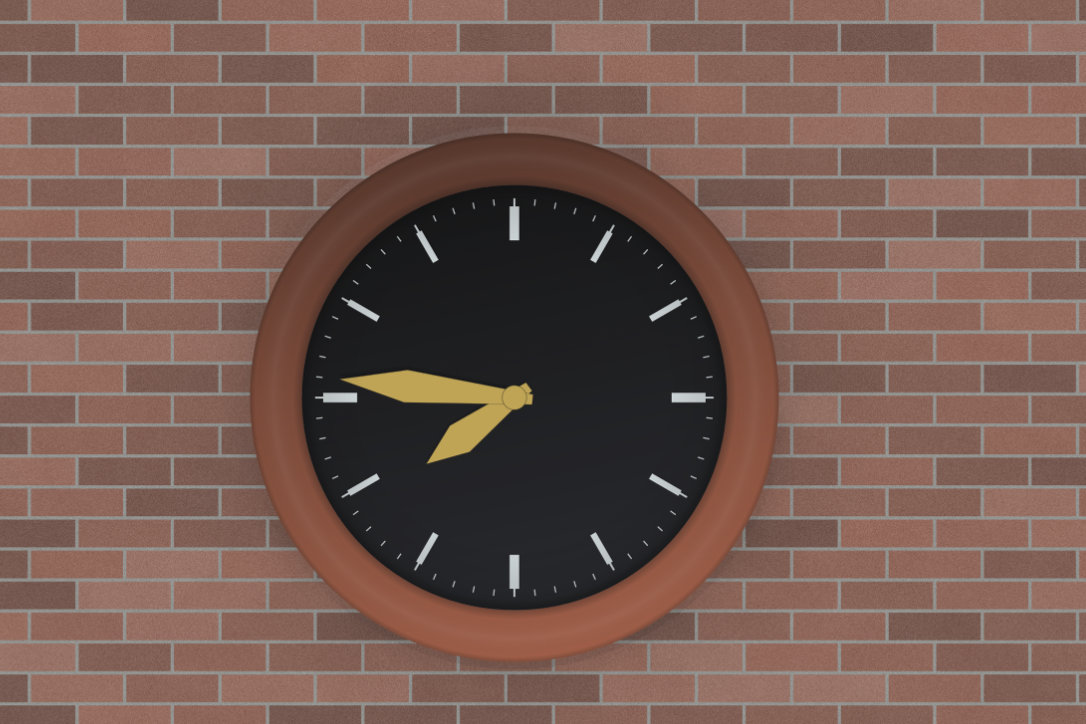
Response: 7:46
